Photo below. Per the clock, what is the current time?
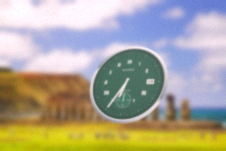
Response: 6:35
